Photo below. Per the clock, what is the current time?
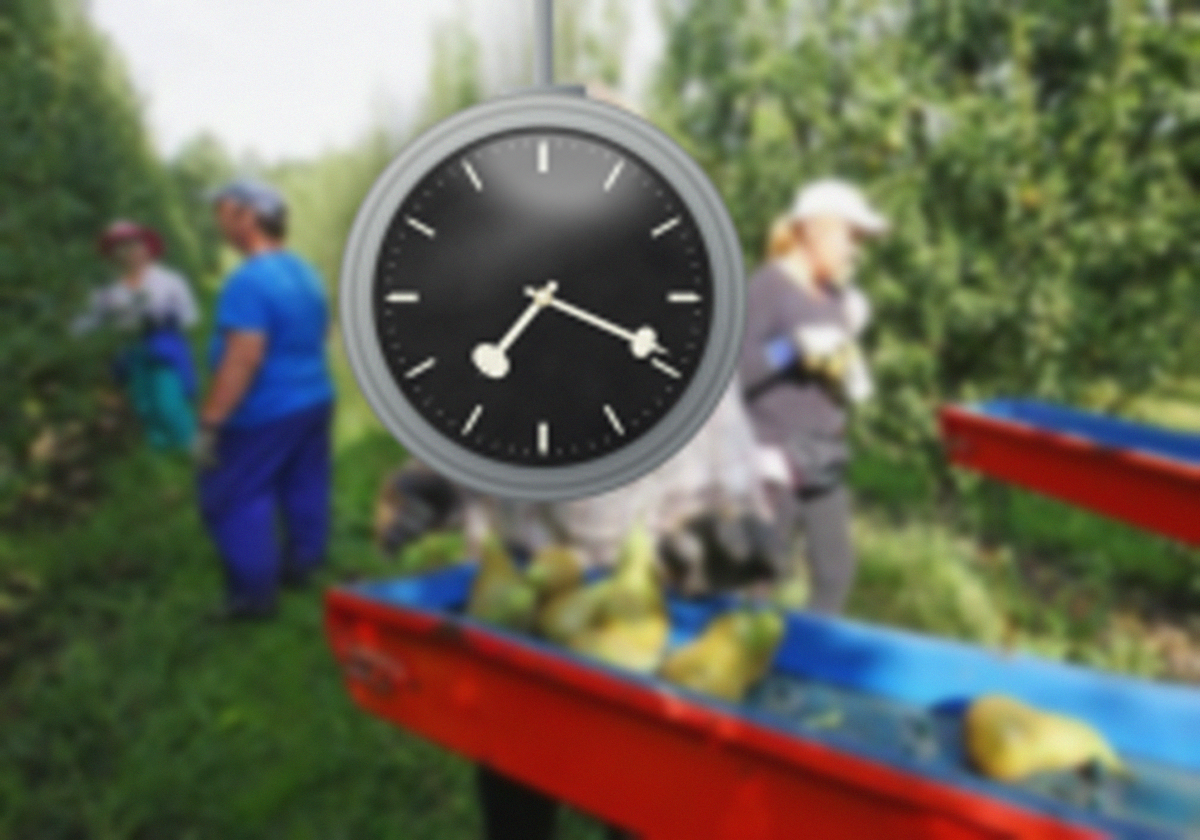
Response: 7:19
